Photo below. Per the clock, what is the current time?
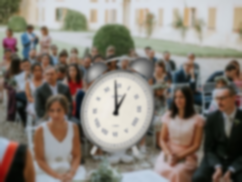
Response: 12:59
